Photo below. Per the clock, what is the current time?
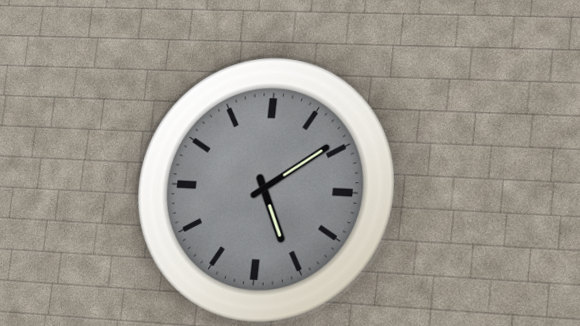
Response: 5:09
